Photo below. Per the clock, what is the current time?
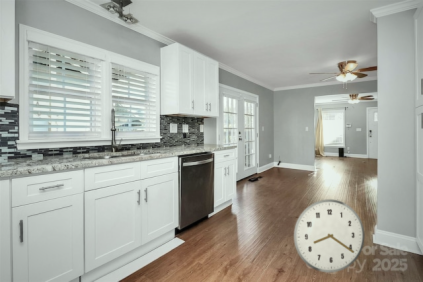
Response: 8:21
